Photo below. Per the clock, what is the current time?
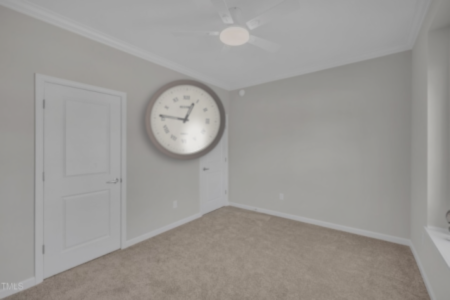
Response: 12:46
